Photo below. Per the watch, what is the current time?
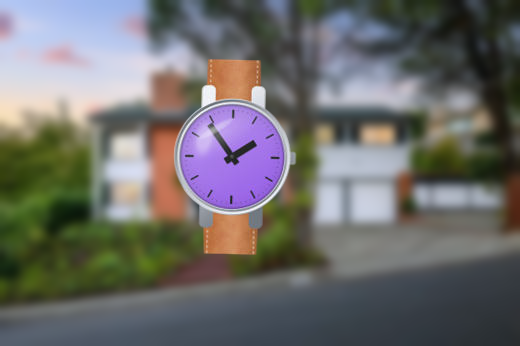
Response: 1:54
